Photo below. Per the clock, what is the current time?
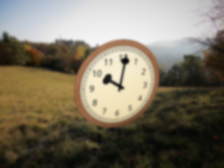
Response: 10:01
